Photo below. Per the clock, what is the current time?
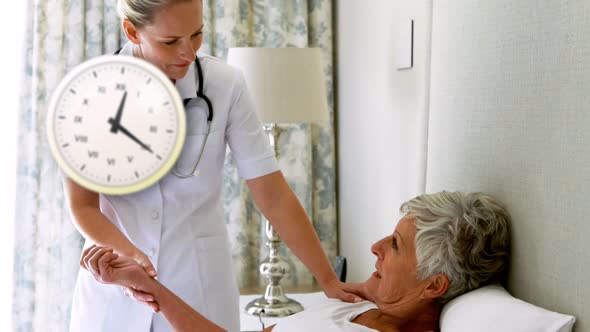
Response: 12:20
